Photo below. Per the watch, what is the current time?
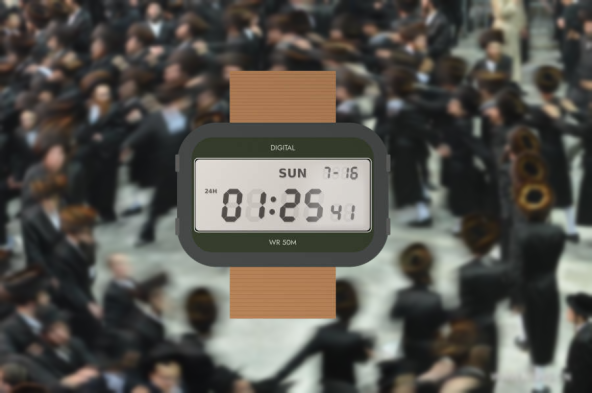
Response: 1:25:41
